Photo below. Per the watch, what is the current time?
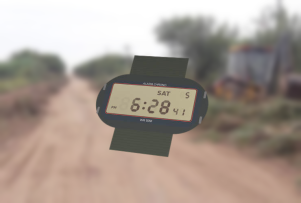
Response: 6:28:41
